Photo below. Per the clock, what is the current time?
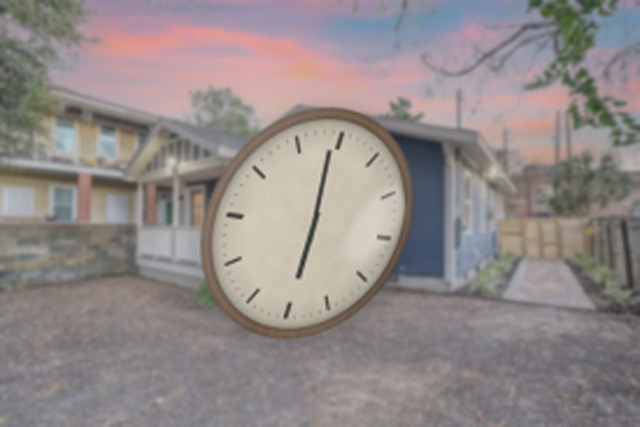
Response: 5:59
